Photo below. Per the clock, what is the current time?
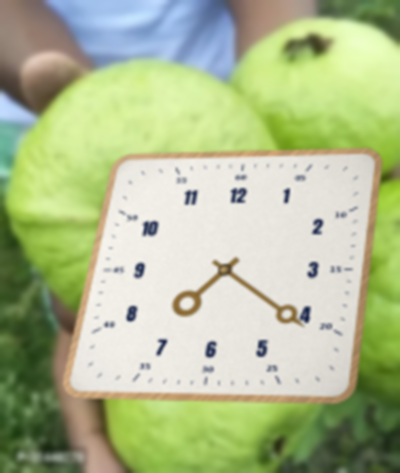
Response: 7:21
